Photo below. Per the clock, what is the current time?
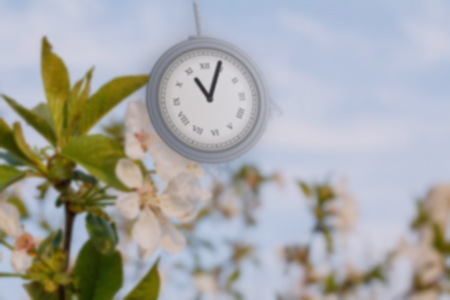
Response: 11:04
